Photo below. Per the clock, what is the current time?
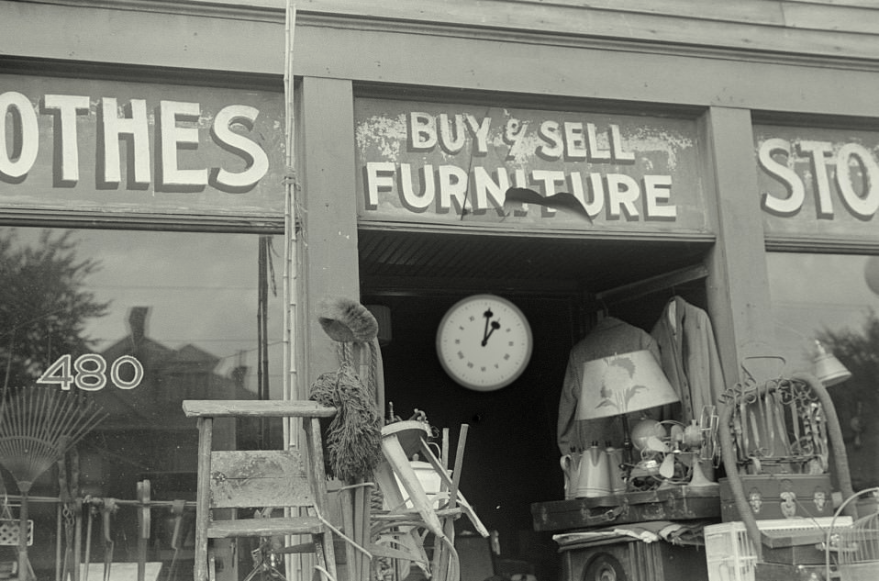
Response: 1:01
